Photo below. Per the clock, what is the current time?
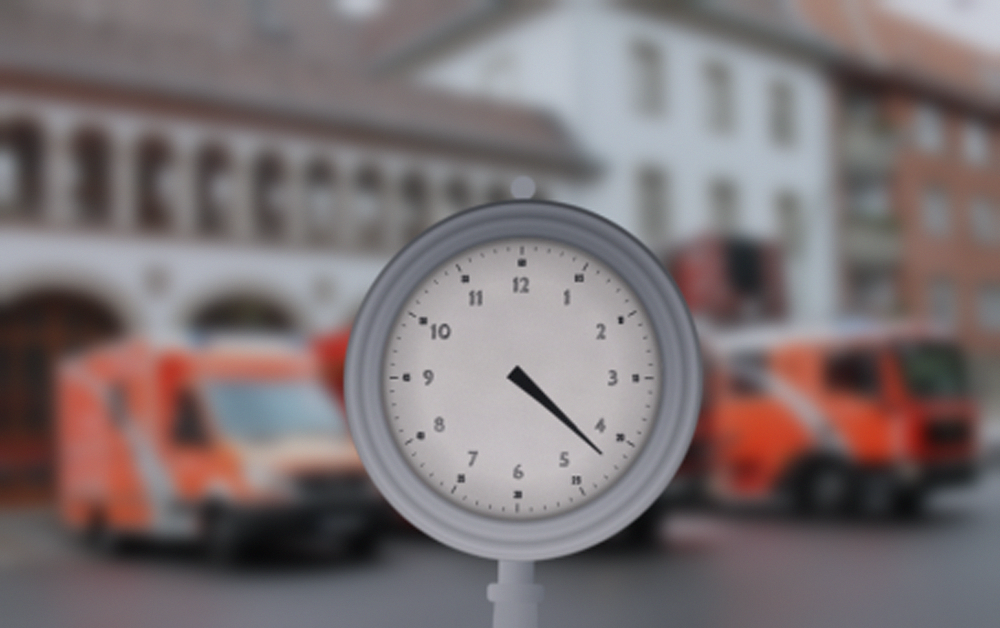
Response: 4:22
